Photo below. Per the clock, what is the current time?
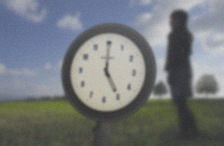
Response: 5:00
